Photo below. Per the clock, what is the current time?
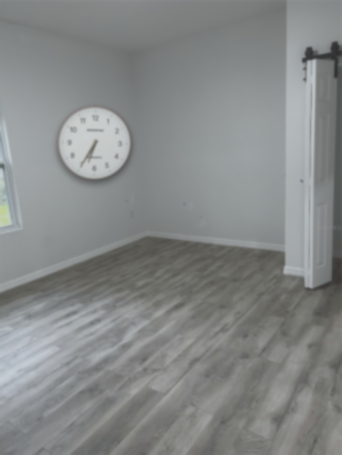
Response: 6:35
